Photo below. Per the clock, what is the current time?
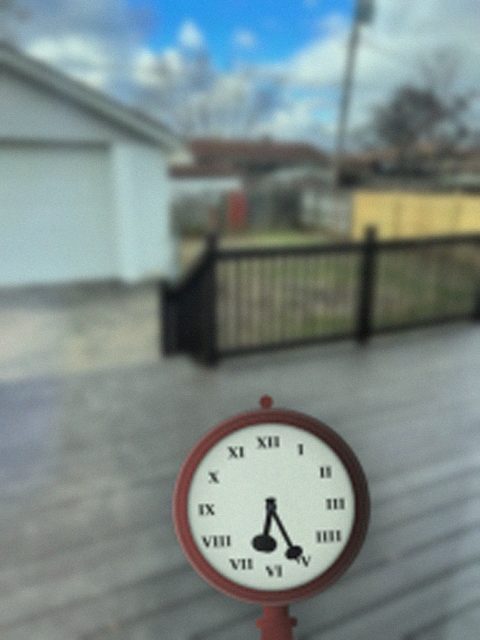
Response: 6:26
